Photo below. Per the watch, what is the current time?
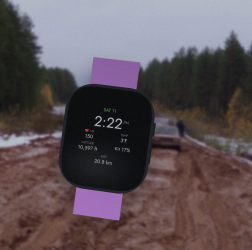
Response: 2:22
